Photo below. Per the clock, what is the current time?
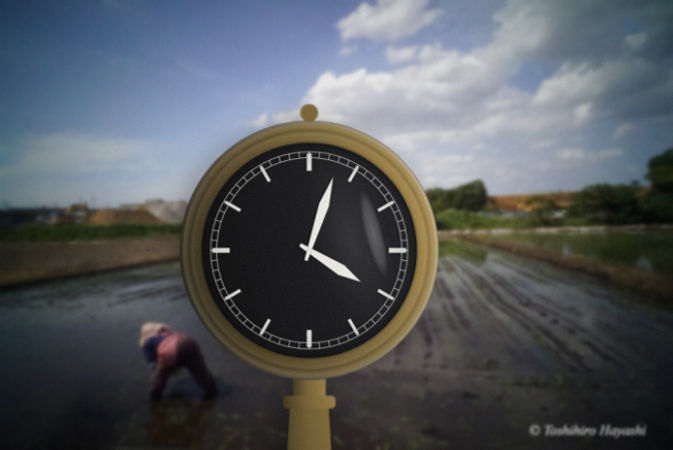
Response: 4:03
